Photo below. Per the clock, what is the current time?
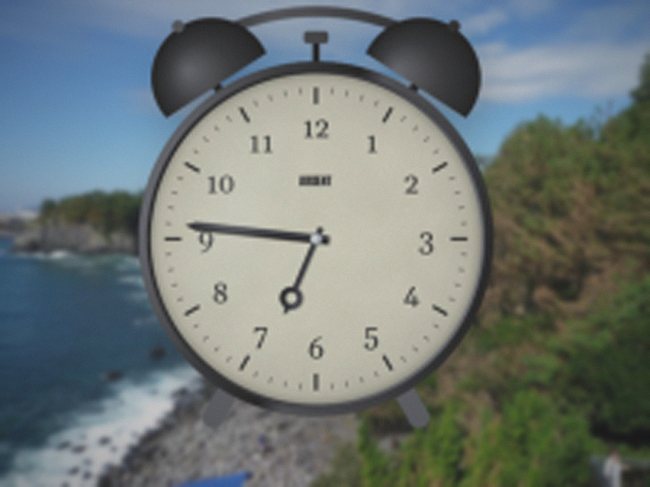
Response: 6:46
